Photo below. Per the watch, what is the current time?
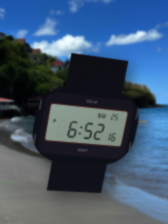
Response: 6:52
